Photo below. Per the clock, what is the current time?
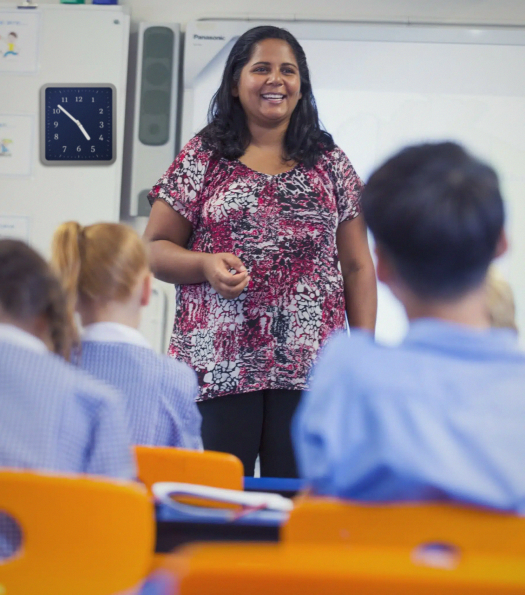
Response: 4:52
